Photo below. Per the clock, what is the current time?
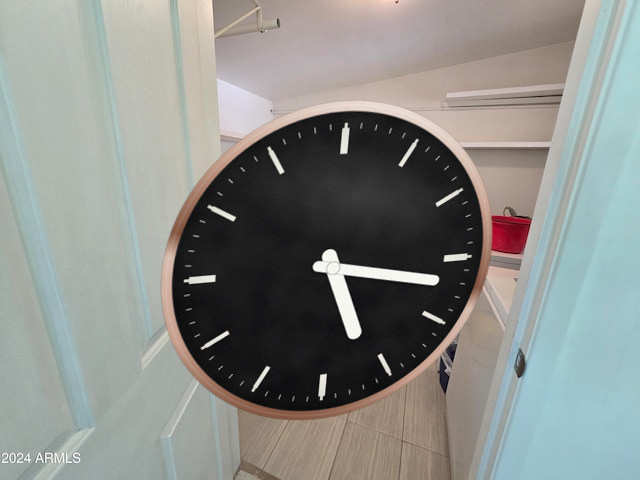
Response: 5:17
